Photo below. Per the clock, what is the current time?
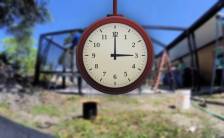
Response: 3:00
